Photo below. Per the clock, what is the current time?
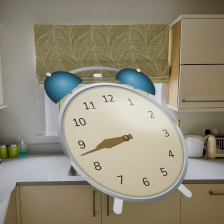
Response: 8:43
